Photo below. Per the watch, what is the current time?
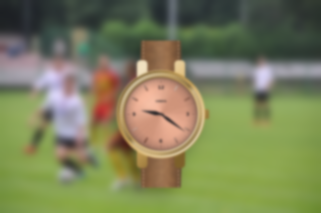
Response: 9:21
